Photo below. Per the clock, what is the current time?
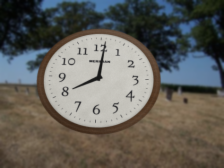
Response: 8:01
